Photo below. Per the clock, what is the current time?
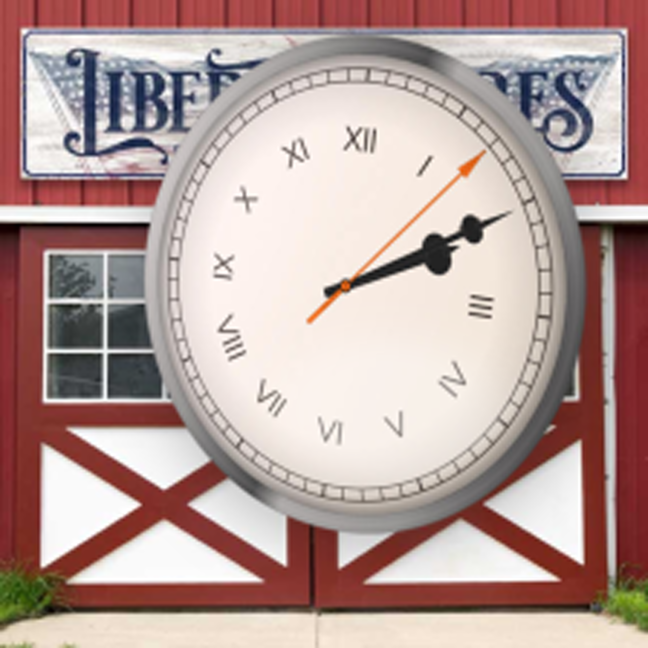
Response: 2:10:07
